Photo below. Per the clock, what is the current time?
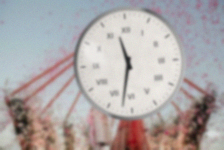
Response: 11:32
